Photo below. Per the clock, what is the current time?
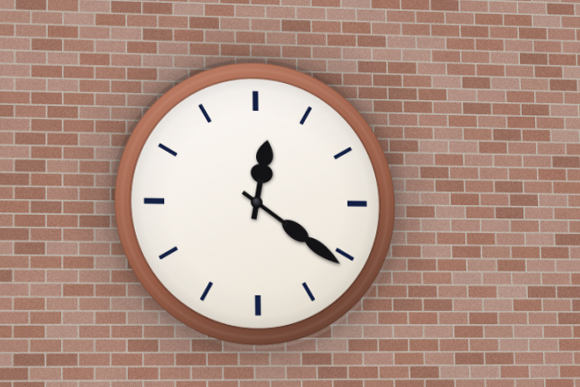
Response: 12:21
